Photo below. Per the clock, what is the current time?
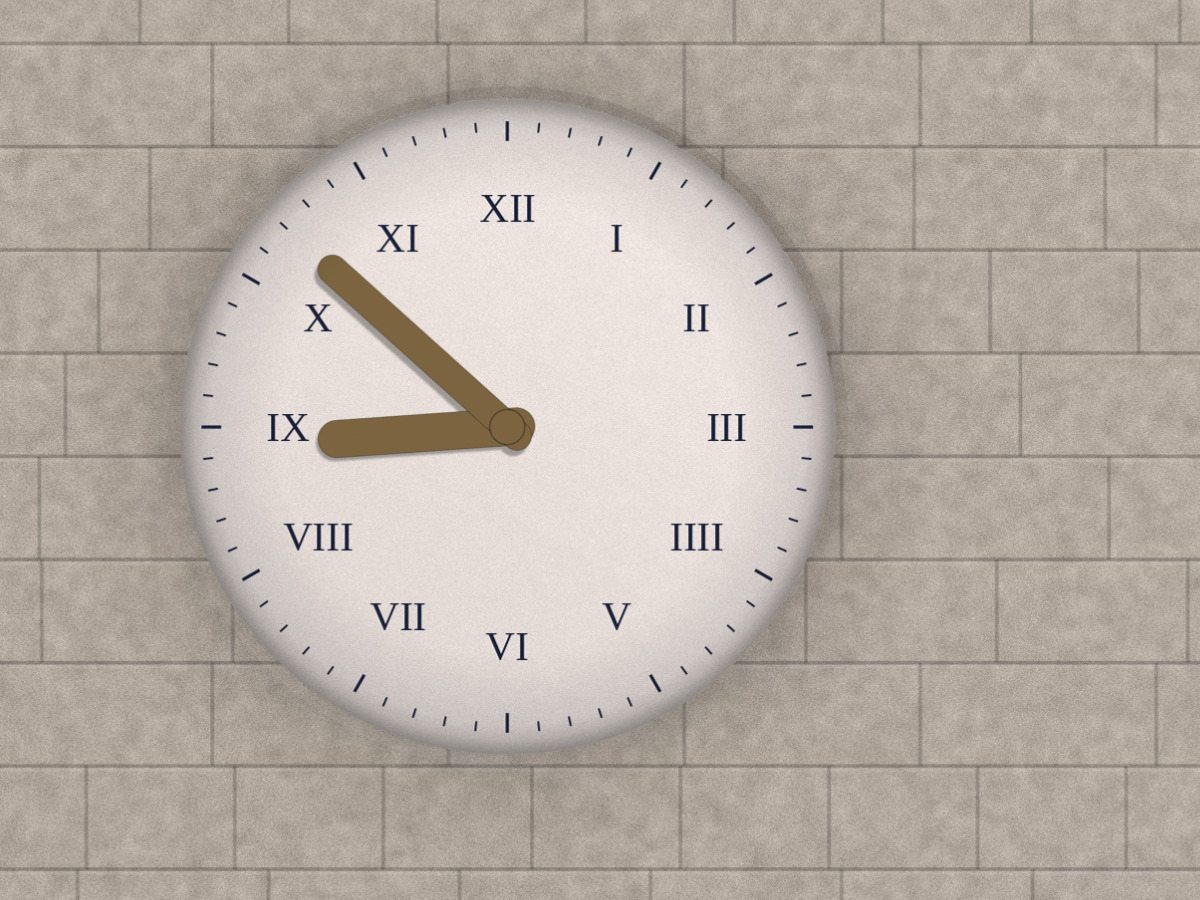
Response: 8:52
